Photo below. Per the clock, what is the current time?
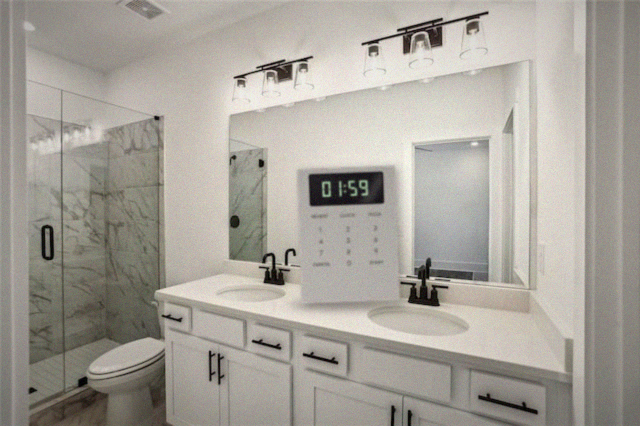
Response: 1:59
